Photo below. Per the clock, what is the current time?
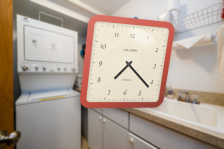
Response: 7:22
